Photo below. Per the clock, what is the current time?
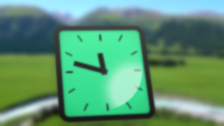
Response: 11:48
